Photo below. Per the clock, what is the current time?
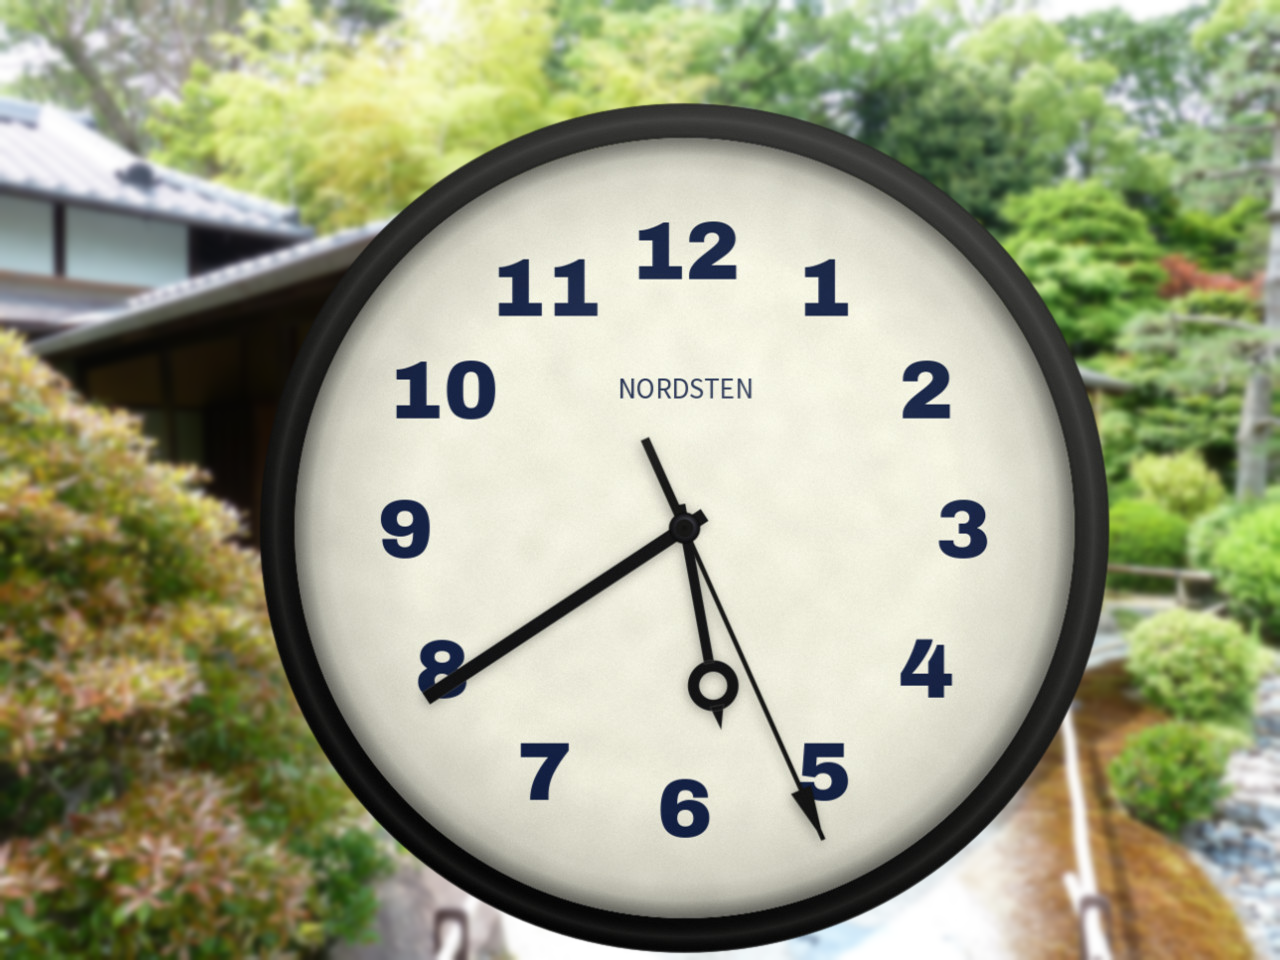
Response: 5:39:26
